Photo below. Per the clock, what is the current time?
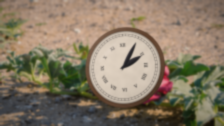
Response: 2:05
